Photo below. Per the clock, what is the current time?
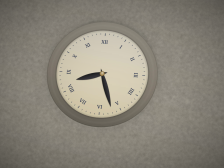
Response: 8:27
